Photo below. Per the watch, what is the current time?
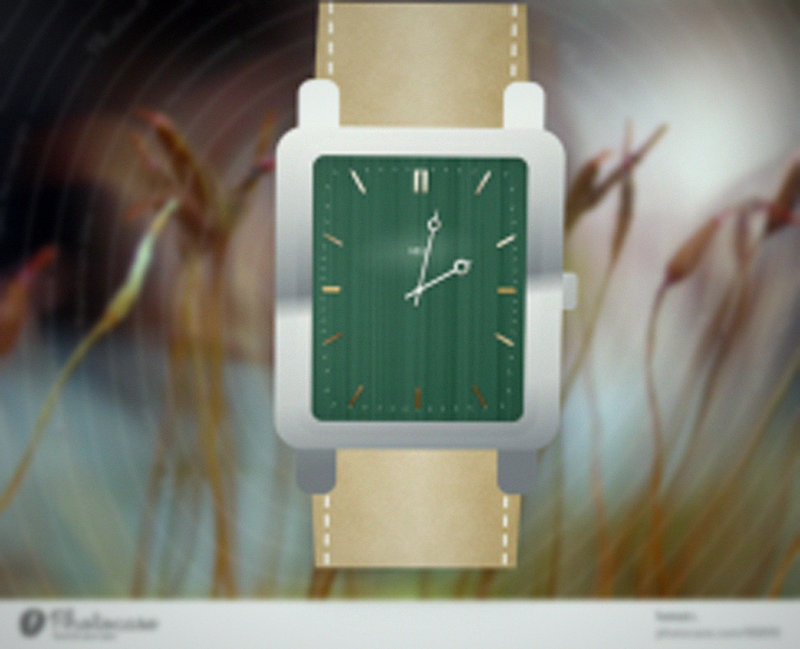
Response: 2:02
